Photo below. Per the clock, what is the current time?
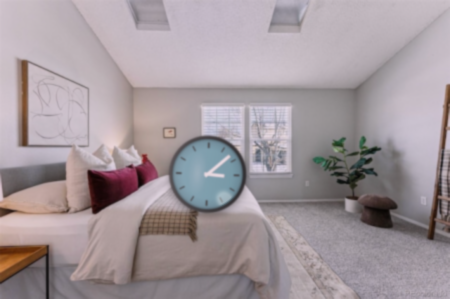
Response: 3:08
